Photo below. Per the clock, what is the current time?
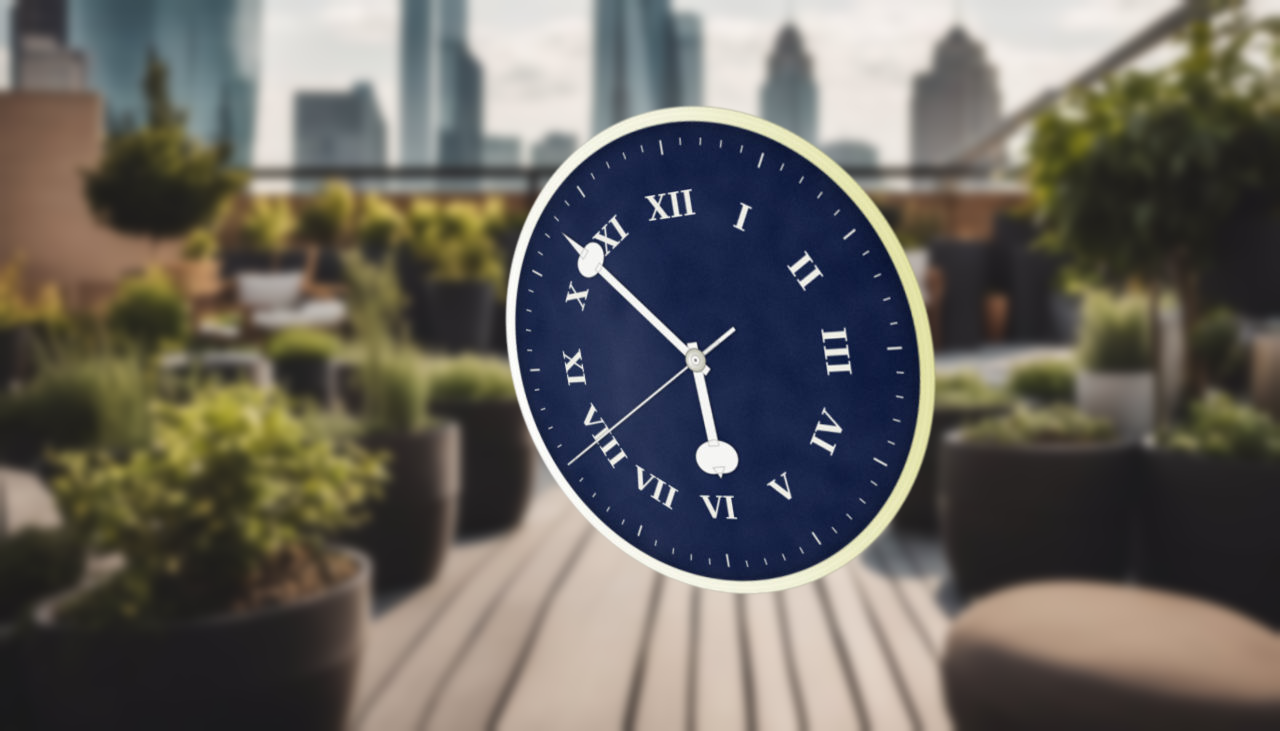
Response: 5:52:40
